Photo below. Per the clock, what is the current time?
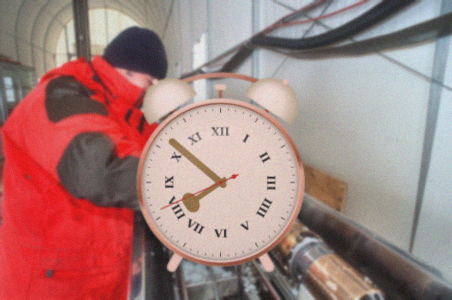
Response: 7:51:41
